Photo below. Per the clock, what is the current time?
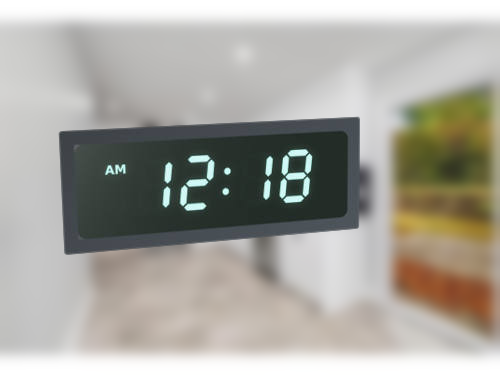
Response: 12:18
